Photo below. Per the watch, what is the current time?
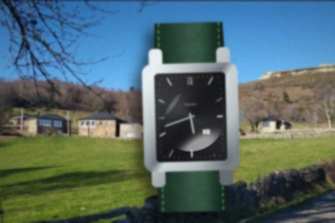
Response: 5:42
